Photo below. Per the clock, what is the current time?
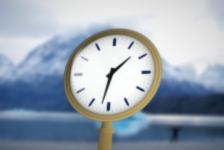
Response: 1:32
